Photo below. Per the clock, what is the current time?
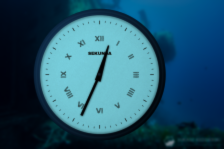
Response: 12:34
